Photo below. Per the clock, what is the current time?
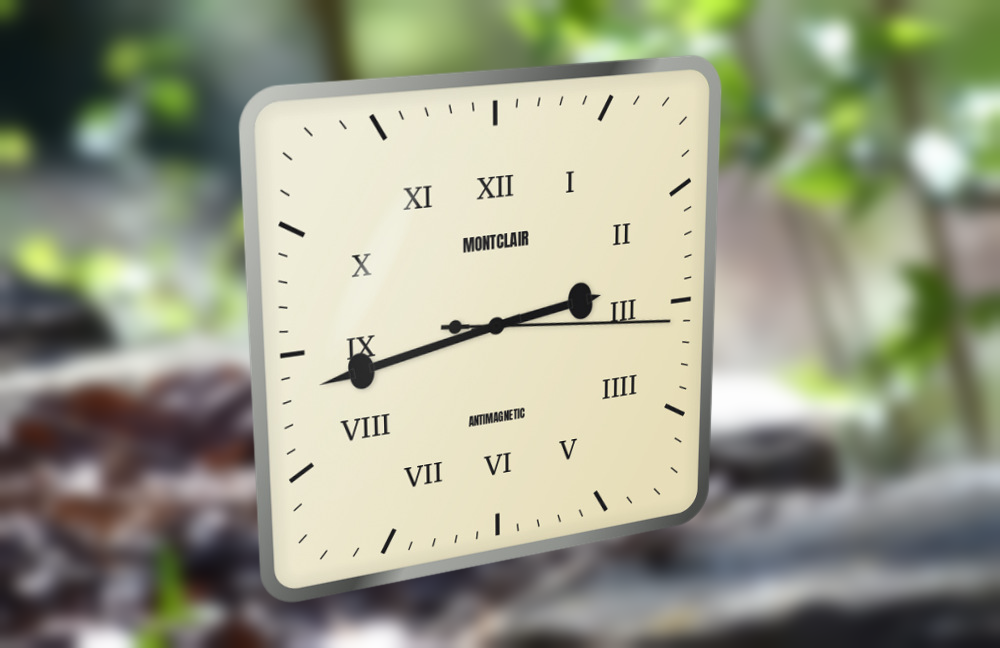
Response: 2:43:16
